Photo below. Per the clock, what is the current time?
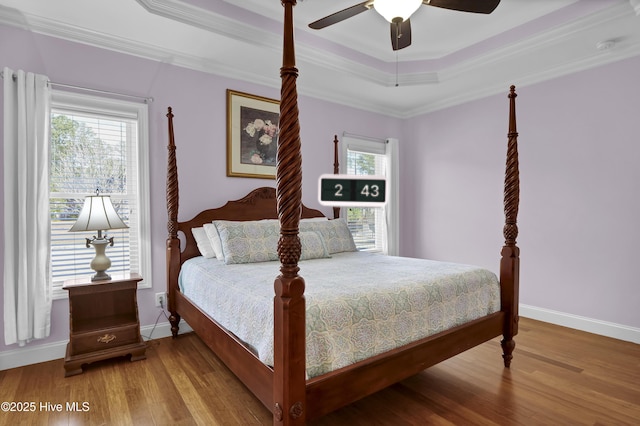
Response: 2:43
